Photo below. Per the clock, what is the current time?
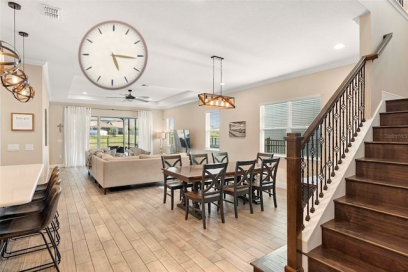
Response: 5:16
